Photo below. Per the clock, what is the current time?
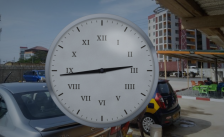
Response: 2:44
